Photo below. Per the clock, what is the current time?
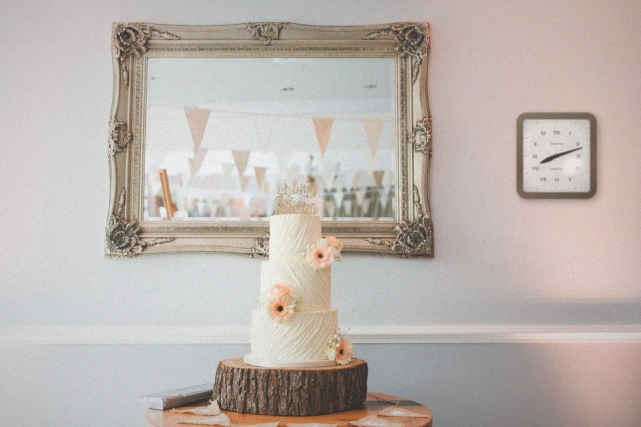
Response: 8:12
